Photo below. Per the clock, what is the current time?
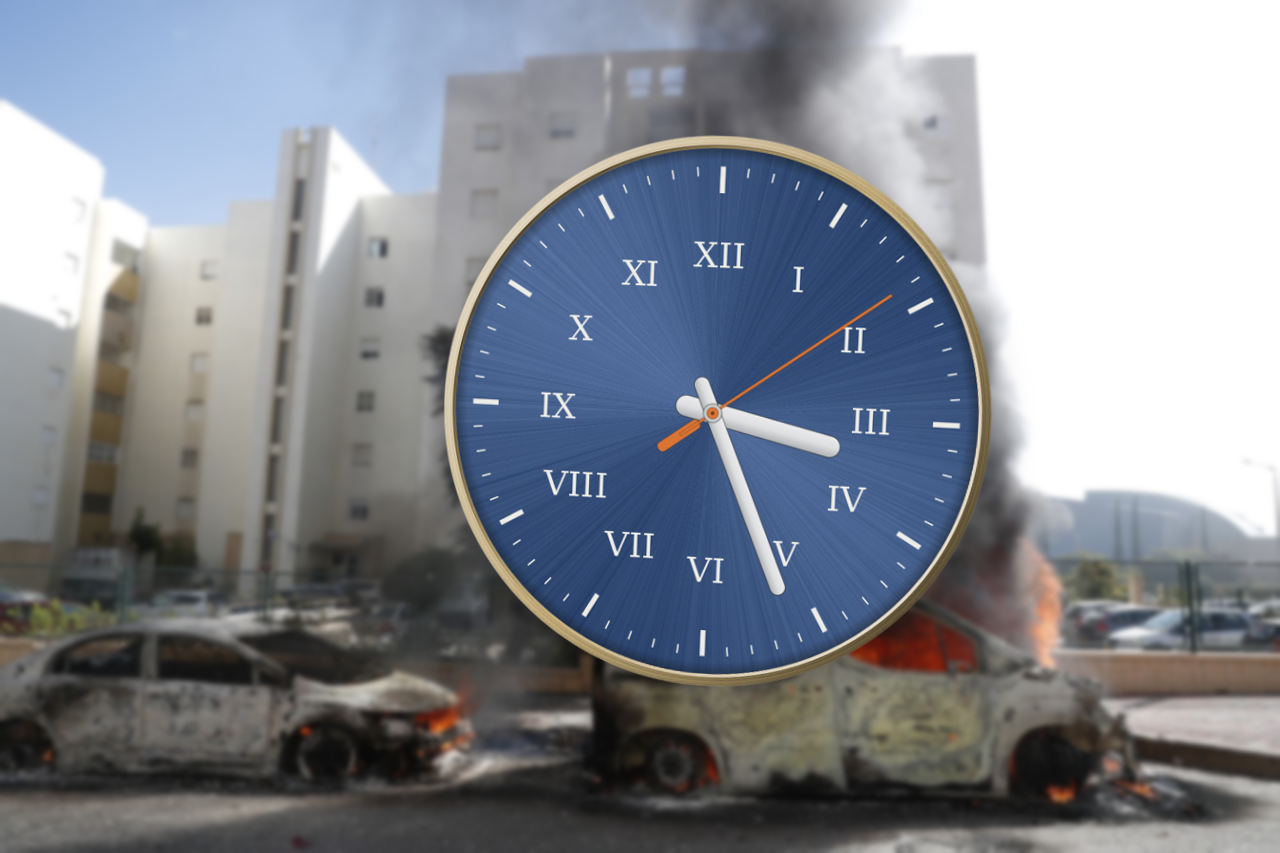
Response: 3:26:09
